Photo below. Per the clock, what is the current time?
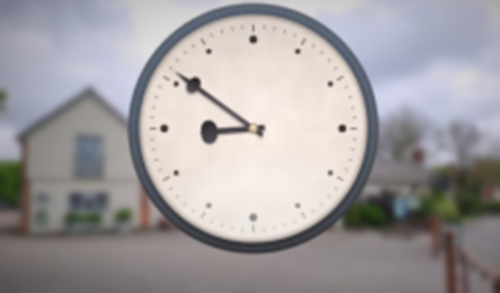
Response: 8:51
